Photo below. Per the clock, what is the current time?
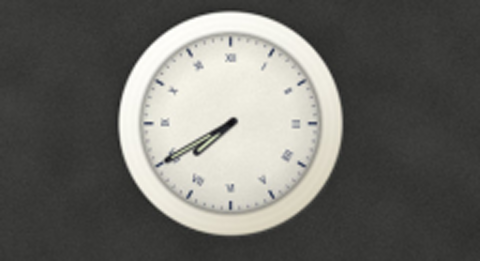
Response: 7:40
